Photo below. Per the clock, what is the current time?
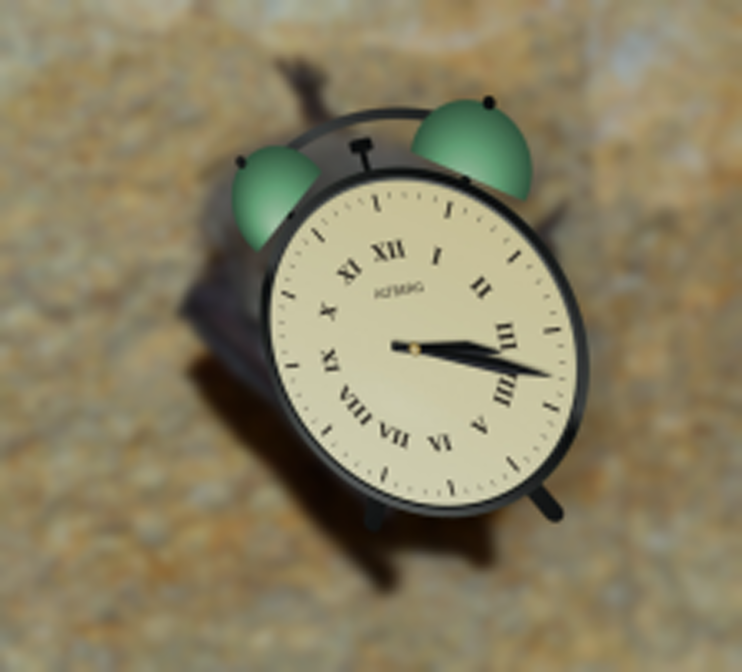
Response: 3:18
